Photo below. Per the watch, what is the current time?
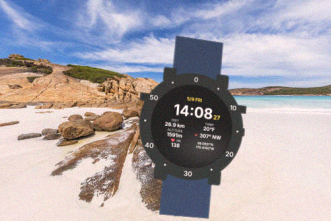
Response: 14:08
